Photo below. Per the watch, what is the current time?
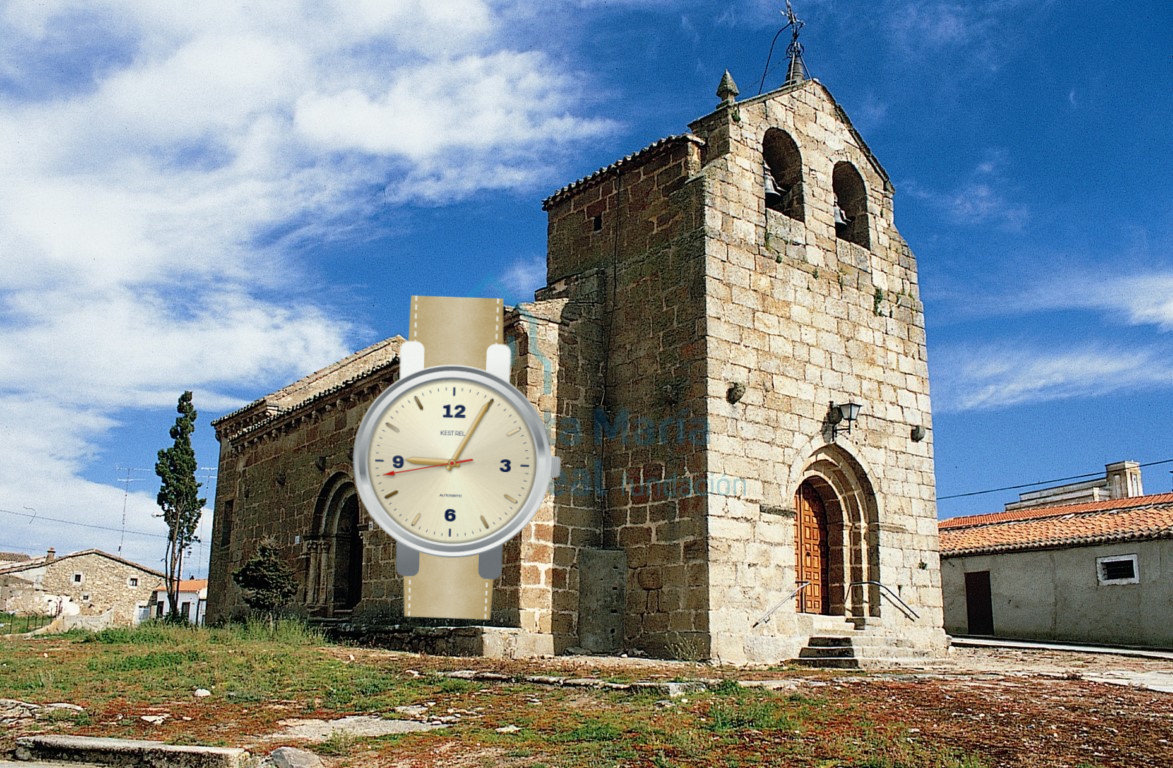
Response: 9:04:43
